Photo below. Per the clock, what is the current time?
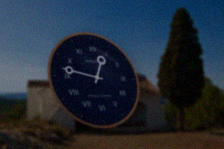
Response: 12:47
